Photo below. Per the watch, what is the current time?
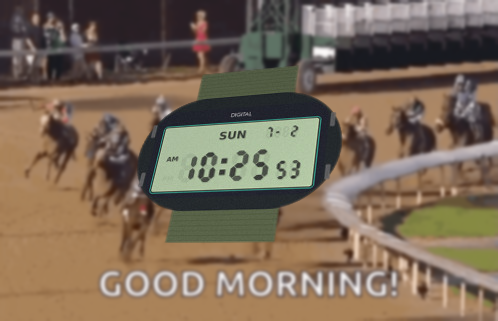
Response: 10:25:53
